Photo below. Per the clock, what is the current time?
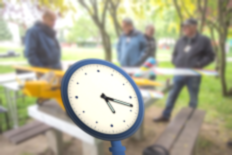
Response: 5:18
